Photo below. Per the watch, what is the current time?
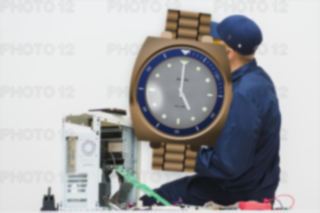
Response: 5:00
